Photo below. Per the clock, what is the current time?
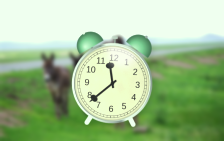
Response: 11:38
